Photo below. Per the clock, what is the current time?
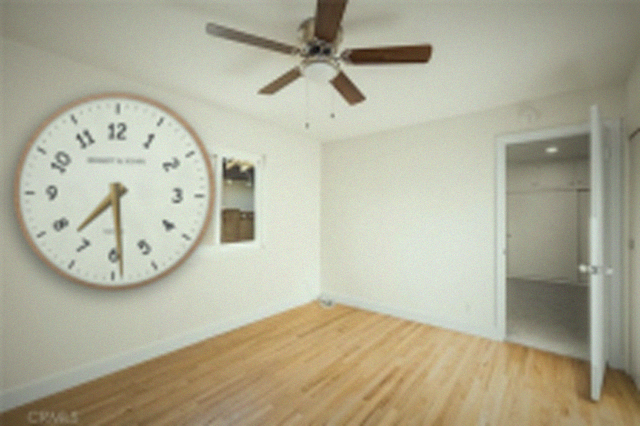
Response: 7:29
